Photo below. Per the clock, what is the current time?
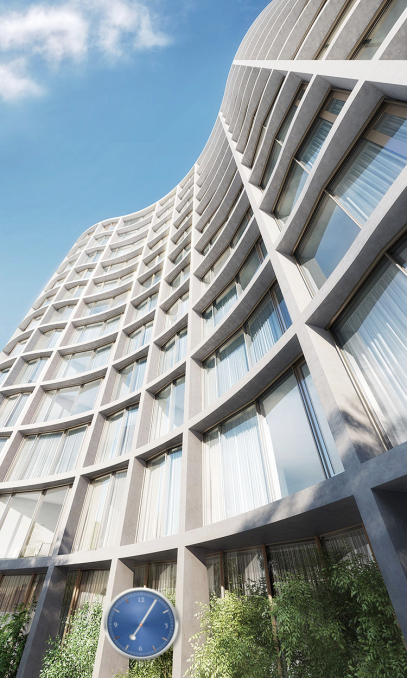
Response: 7:05
